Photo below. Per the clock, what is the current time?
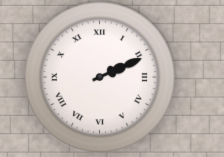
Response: 2:11
